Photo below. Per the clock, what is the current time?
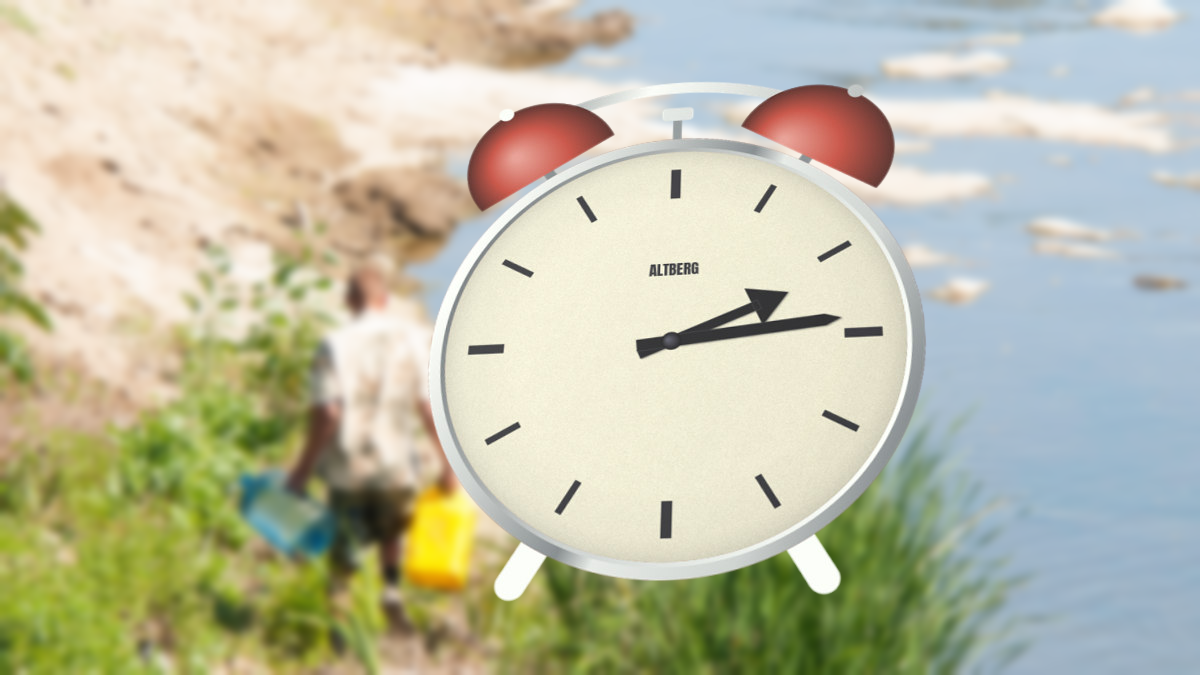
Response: 2:14
